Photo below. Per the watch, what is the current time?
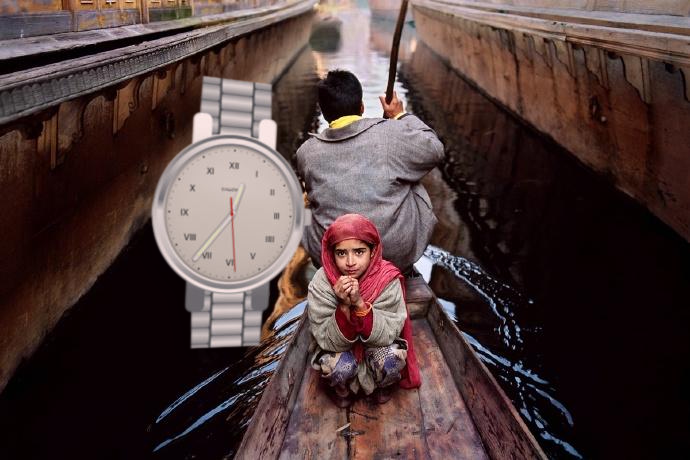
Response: 12:36:29
